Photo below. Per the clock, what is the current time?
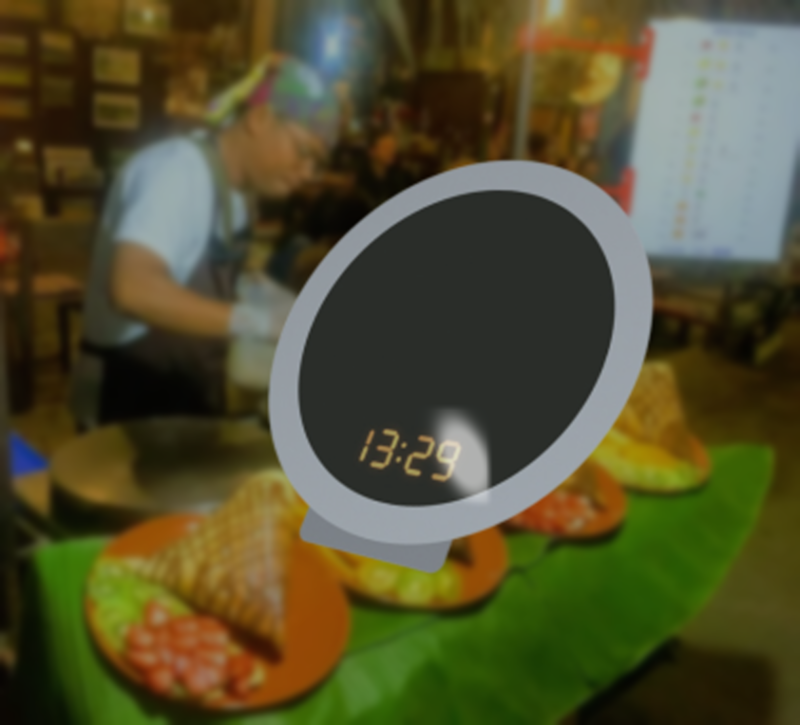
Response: 13:29
